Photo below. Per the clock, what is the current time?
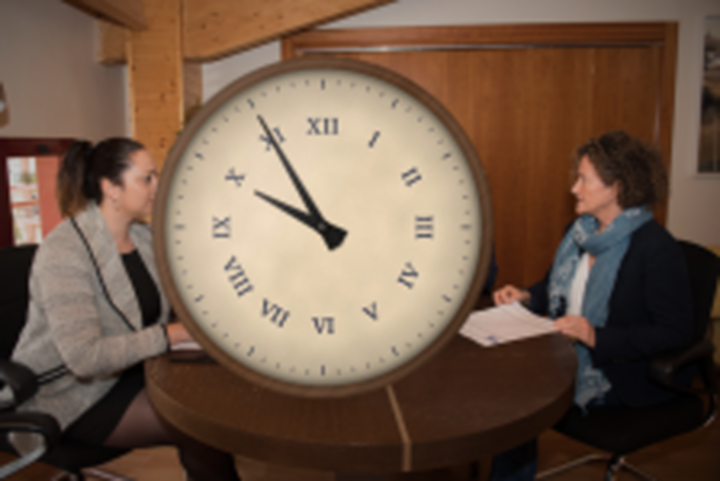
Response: 9:55
